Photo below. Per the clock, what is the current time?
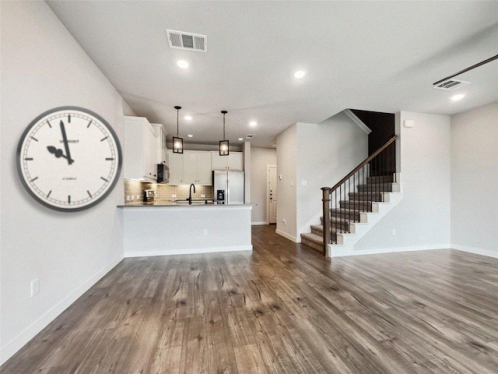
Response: 9:58
